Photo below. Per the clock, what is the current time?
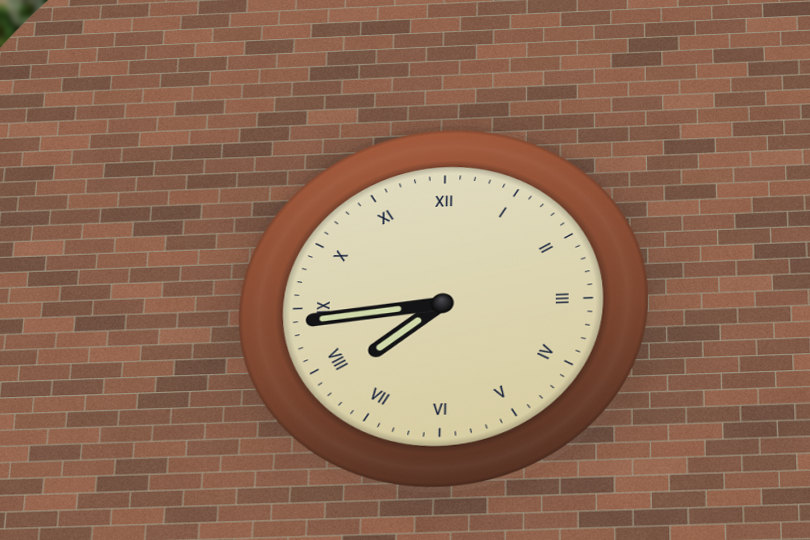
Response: 7:44
